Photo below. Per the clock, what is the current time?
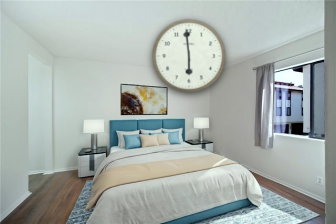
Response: 5:59
